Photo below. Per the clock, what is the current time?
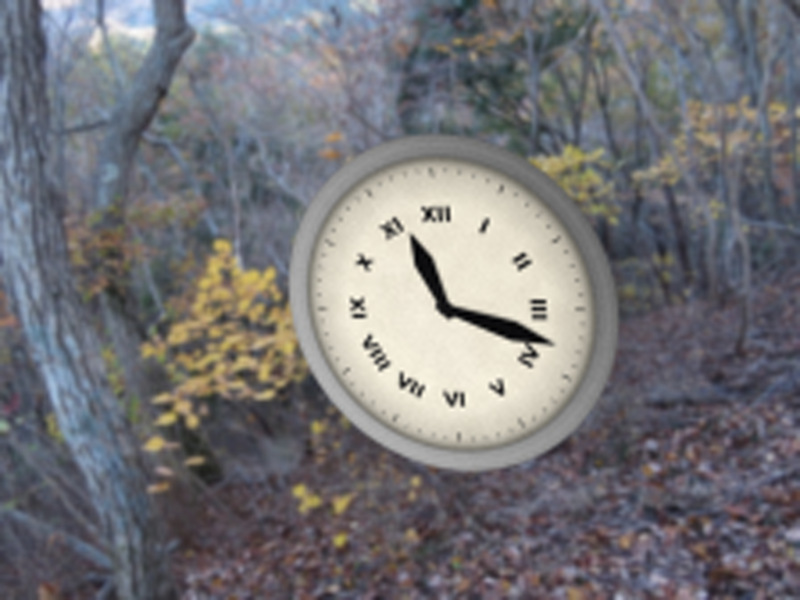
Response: 11:18
